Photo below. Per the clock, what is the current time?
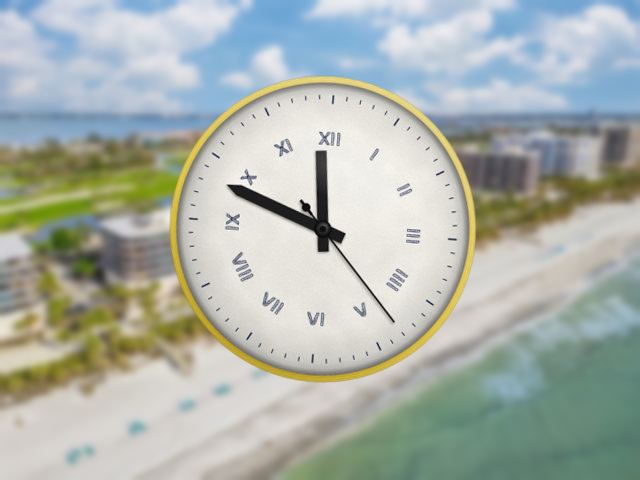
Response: 11:48:23
